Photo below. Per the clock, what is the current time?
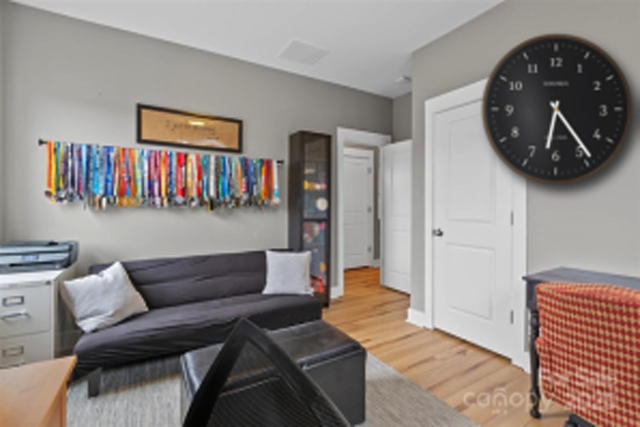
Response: 6:24
